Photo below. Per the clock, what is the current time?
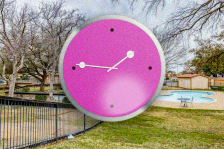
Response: 1:46
